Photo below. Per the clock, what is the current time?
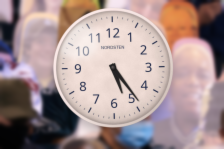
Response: 5:24
